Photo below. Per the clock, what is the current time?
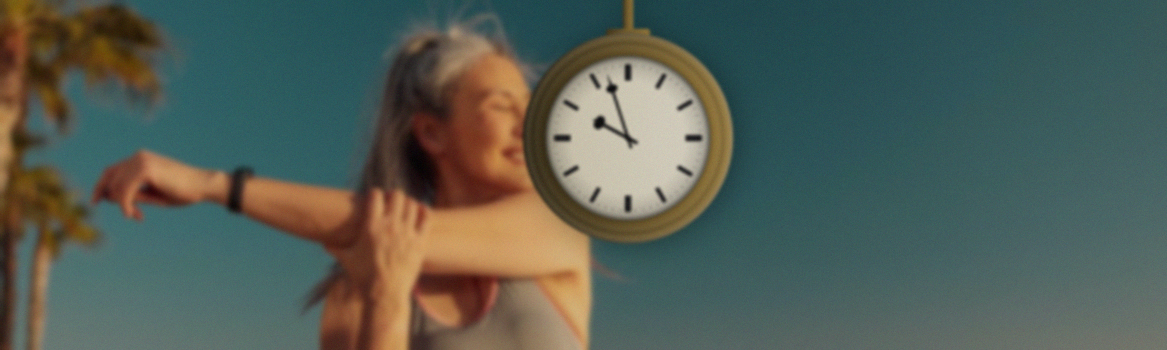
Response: 9:57
